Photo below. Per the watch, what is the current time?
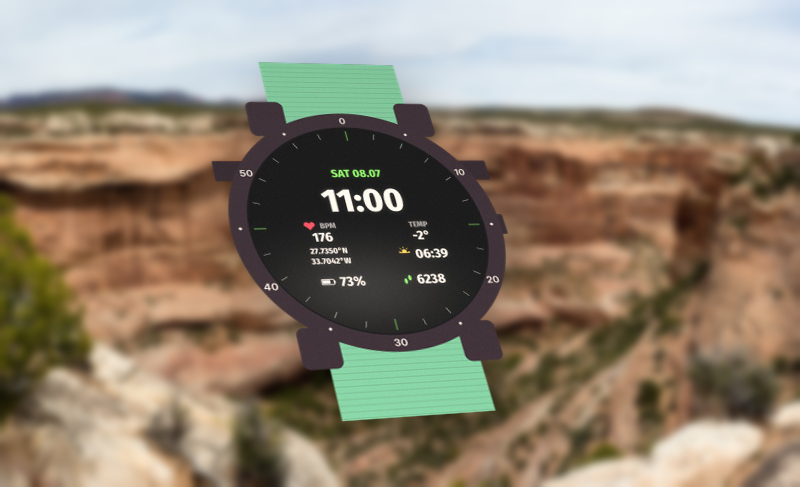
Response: 11:00
